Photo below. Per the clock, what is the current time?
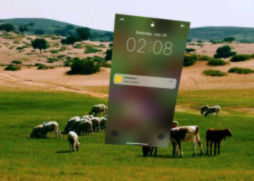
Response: 2:08
